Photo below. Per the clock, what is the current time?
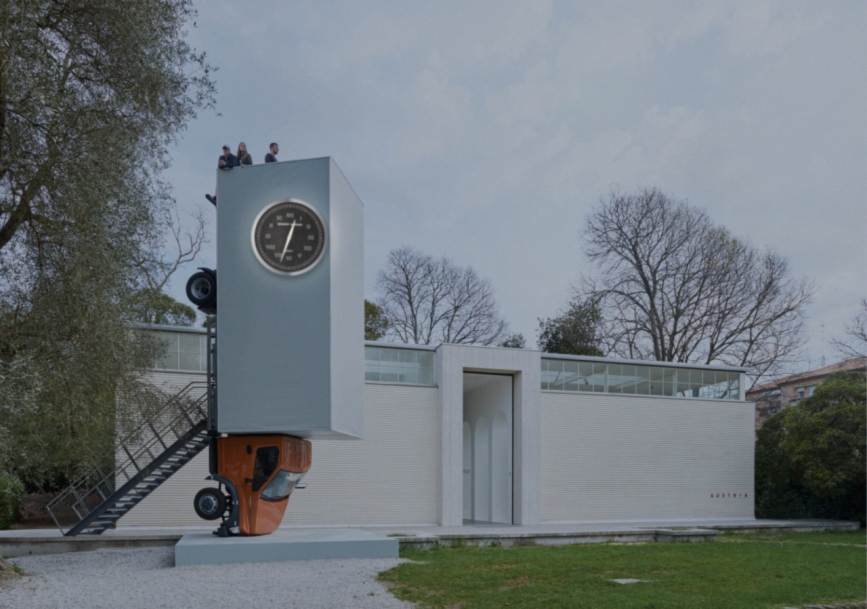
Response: 12:33
